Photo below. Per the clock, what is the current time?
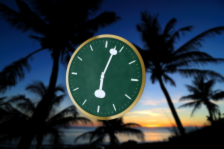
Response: 6:03
